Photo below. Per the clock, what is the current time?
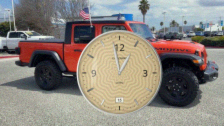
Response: 12:58
